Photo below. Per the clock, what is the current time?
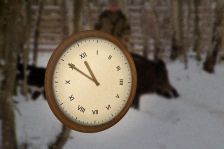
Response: 11:55
